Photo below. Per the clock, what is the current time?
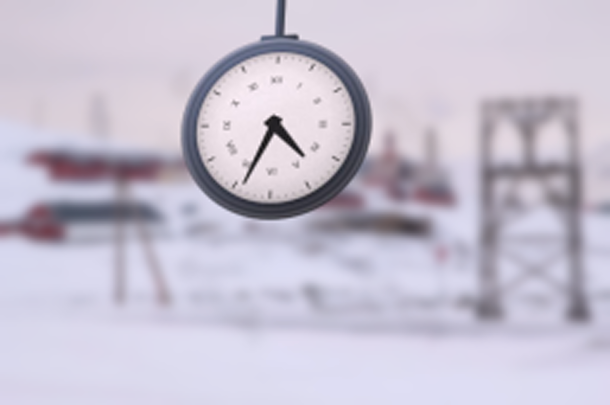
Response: 4:34
